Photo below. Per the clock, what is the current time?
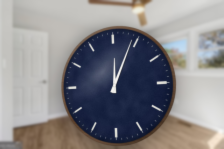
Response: 12:04
